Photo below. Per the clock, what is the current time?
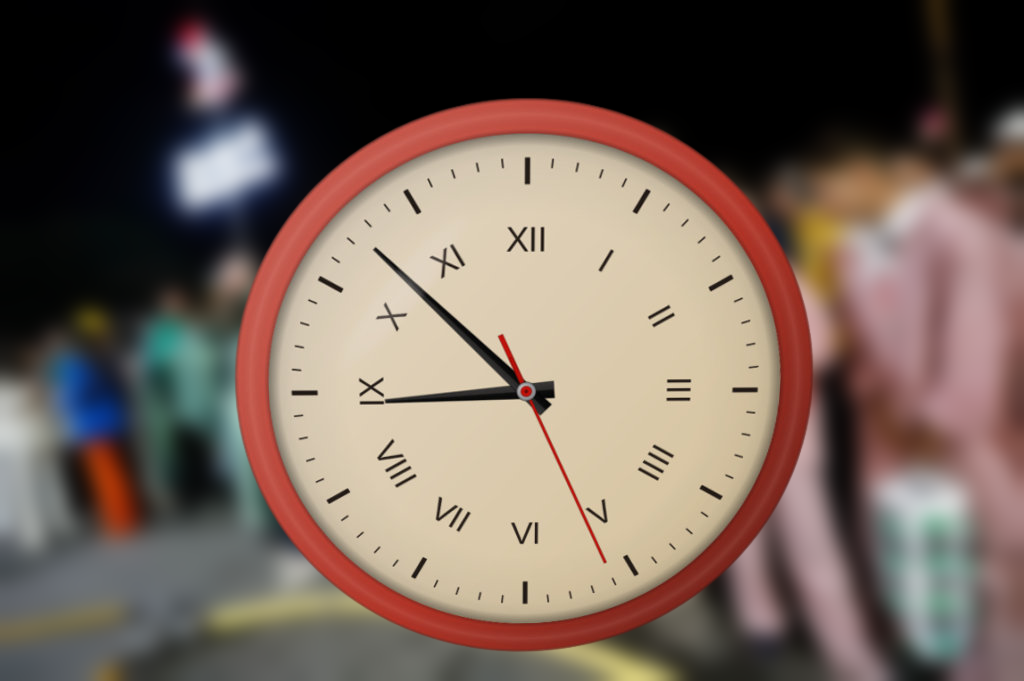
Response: 8:52:26
